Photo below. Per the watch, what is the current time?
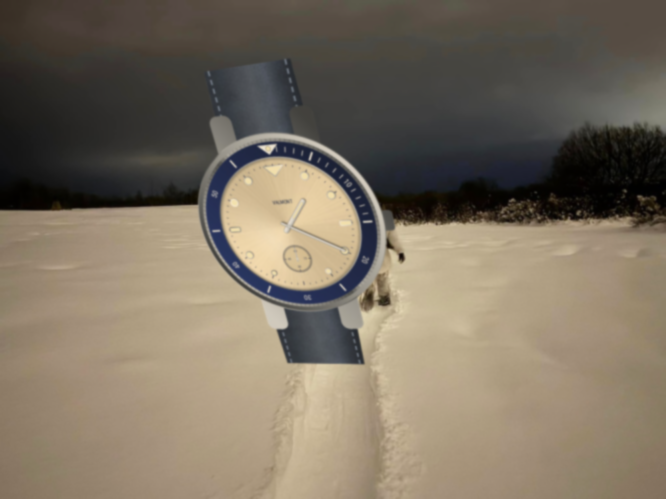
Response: 1:20
